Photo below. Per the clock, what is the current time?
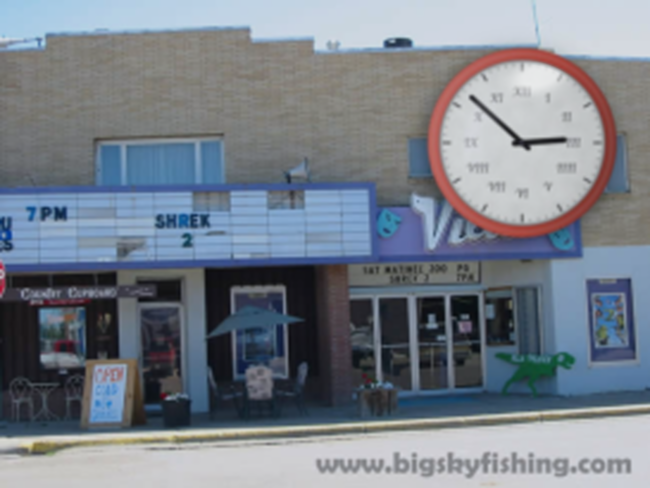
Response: 2:52
